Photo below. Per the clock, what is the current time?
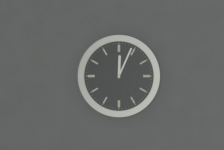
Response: 12:04
